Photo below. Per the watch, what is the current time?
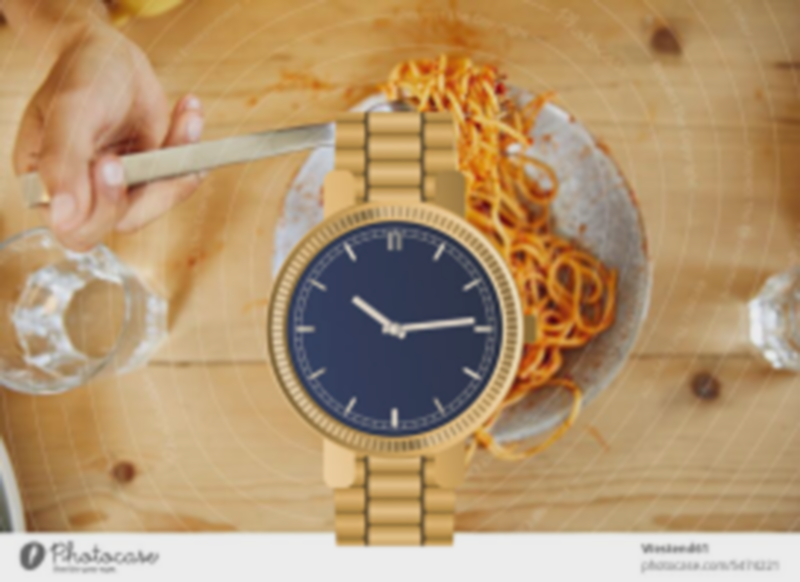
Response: 10:14
